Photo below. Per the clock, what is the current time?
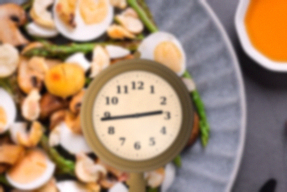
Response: 2:44
